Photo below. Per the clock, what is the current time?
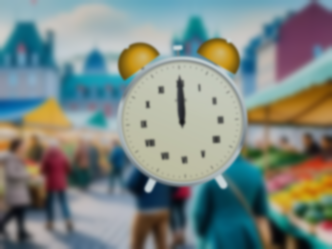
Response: 12:00
